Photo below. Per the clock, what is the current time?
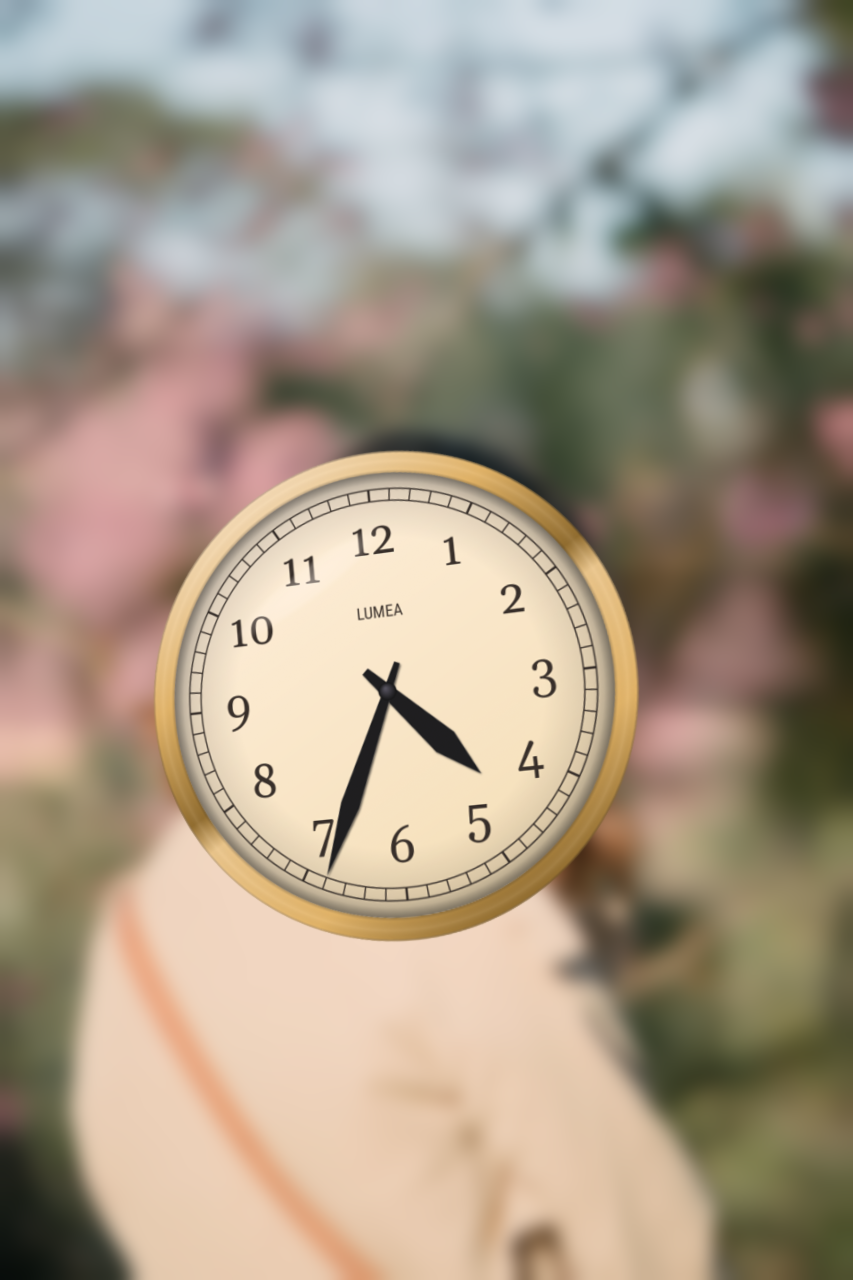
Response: 4:34
